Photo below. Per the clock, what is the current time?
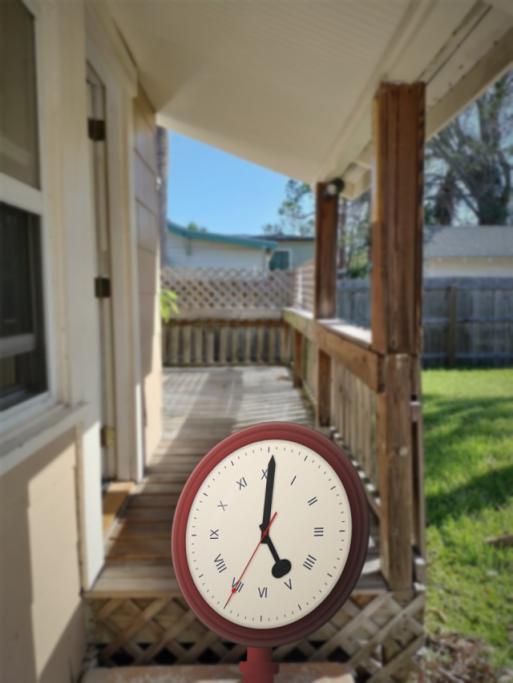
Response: 5:00:35
